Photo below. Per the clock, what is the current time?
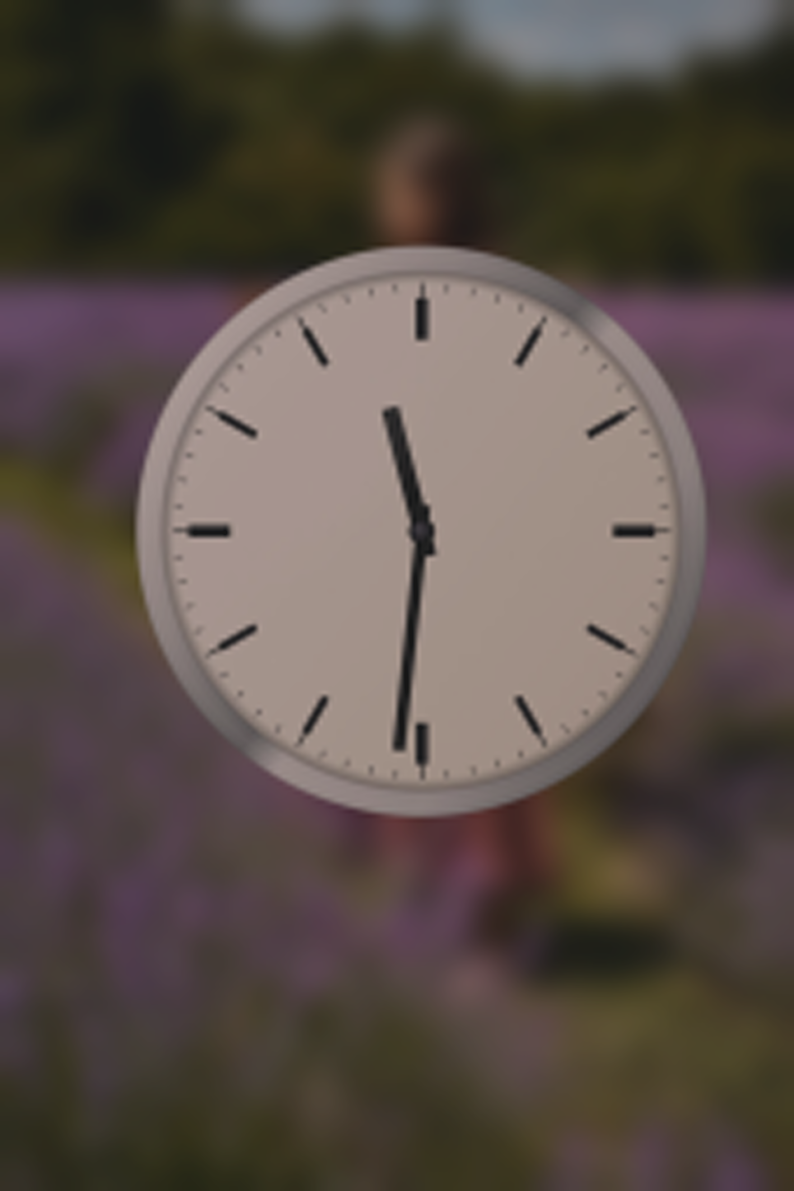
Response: 11:31
